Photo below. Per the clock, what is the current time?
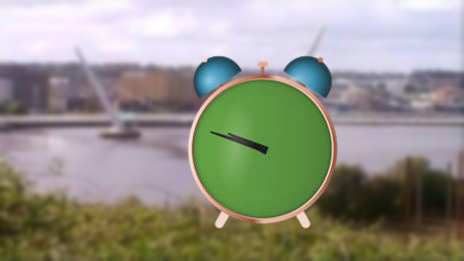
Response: 9:48
